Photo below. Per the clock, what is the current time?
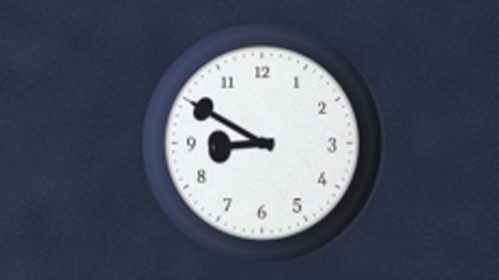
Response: 8:50
